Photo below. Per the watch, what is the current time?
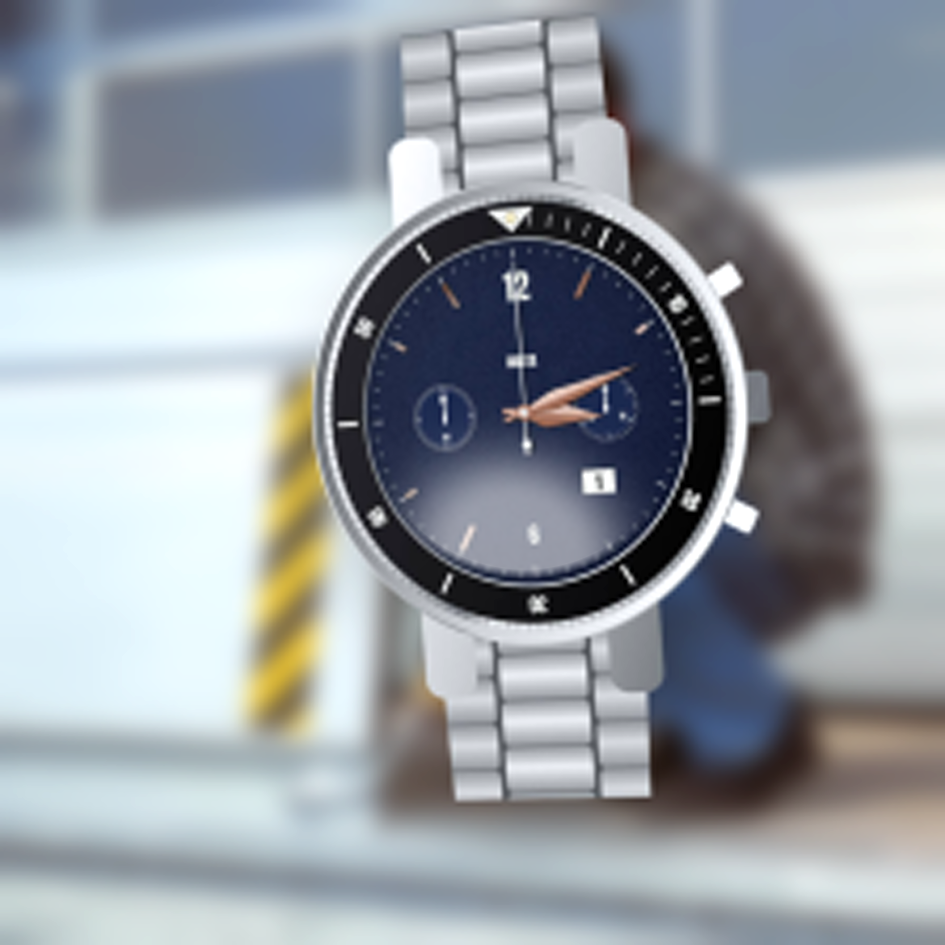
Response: 3:12
